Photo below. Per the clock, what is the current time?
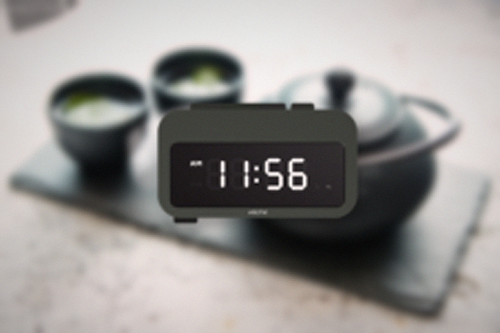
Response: 11:56
